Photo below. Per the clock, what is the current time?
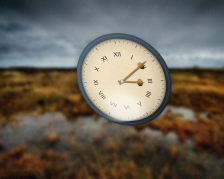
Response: 3:09
